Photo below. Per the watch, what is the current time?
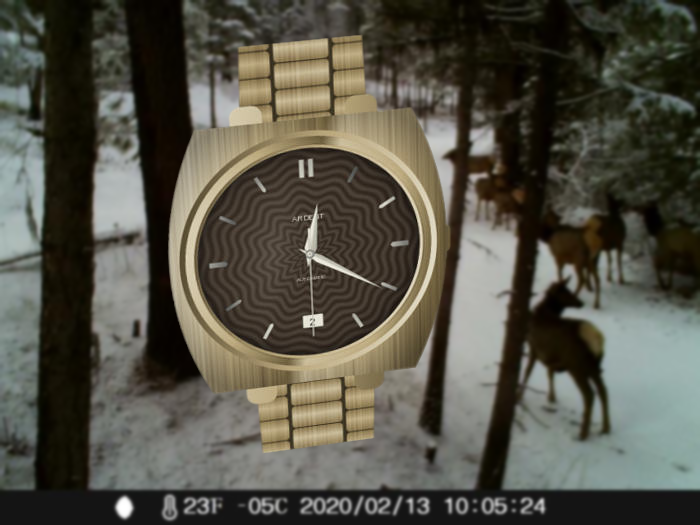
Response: 12:20:30
